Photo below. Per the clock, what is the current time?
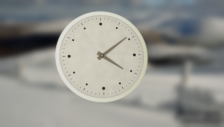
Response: 4:09
